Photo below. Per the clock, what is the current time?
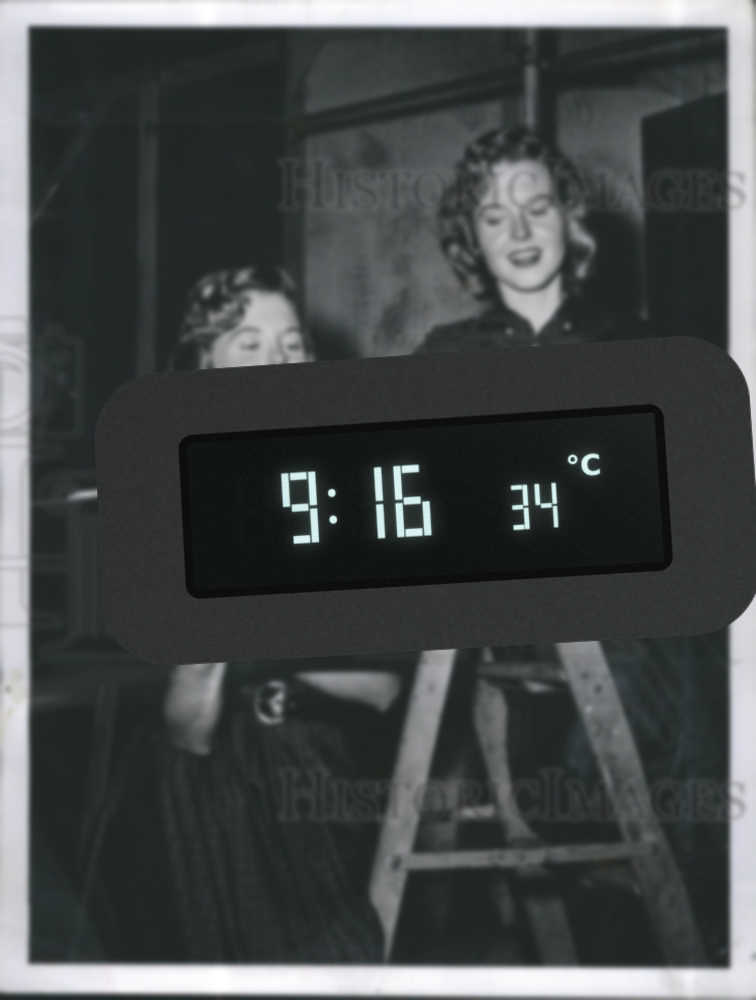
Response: 9:16
